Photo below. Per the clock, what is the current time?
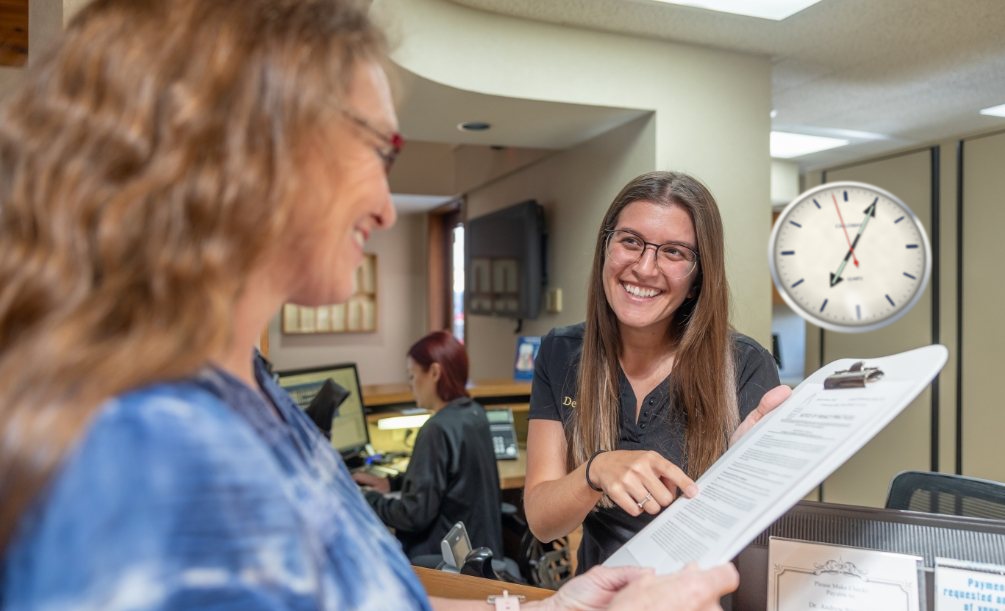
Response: 7:04:58
